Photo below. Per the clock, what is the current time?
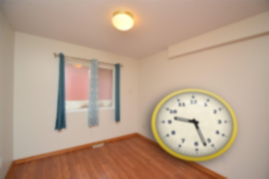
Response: 9:27
